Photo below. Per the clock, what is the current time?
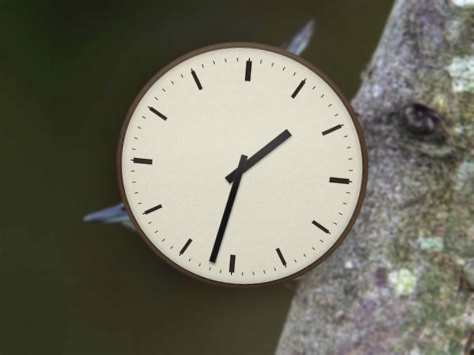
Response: 1:32
